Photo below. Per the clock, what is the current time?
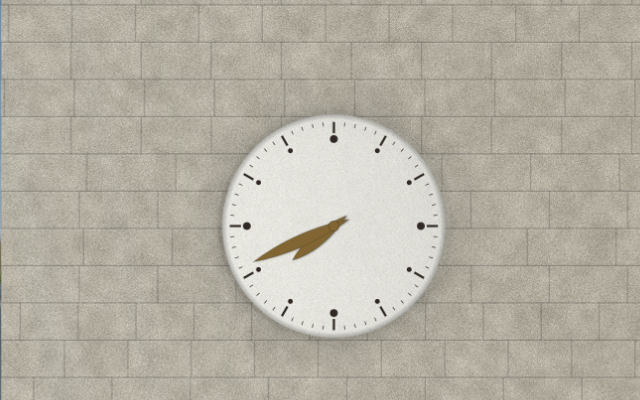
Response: 7:41
